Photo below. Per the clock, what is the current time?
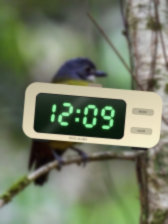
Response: 12:09
